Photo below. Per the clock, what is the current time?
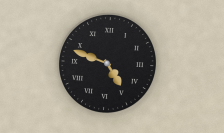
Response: 4:48
